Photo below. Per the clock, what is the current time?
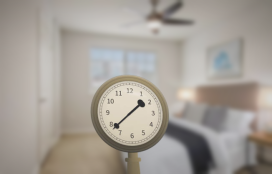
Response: 1:38
